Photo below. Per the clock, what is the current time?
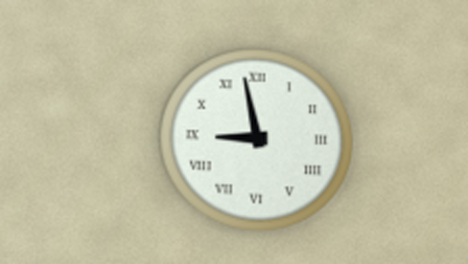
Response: 8:58
